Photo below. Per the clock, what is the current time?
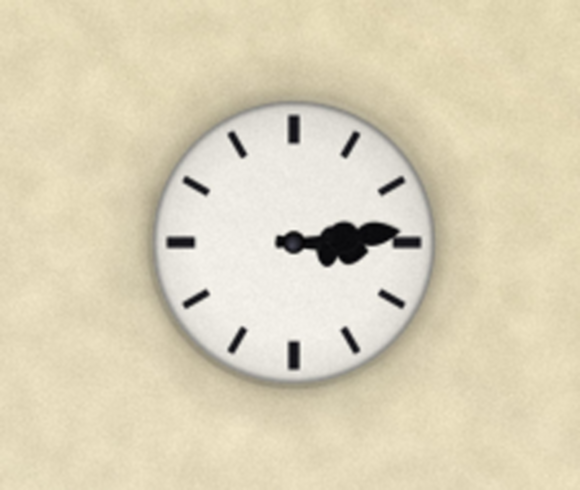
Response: 3:14
